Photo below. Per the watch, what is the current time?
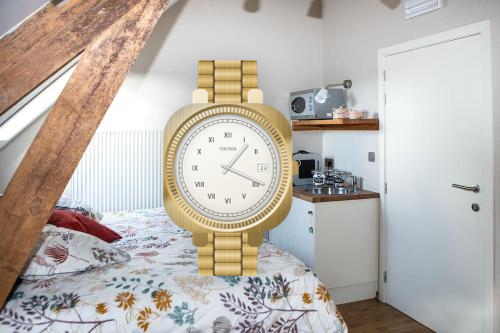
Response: 1:19
